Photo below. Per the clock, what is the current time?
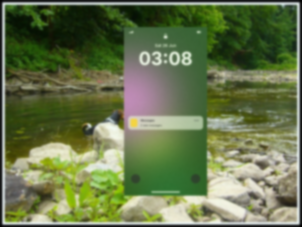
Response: 3:08
